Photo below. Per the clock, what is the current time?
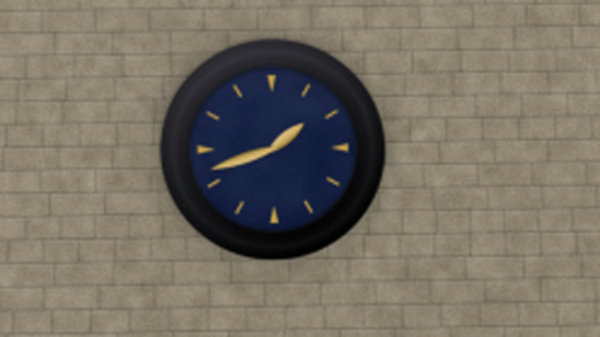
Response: 1:42
